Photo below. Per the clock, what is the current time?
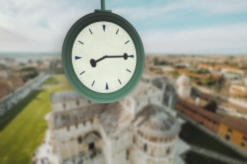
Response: 8:15
